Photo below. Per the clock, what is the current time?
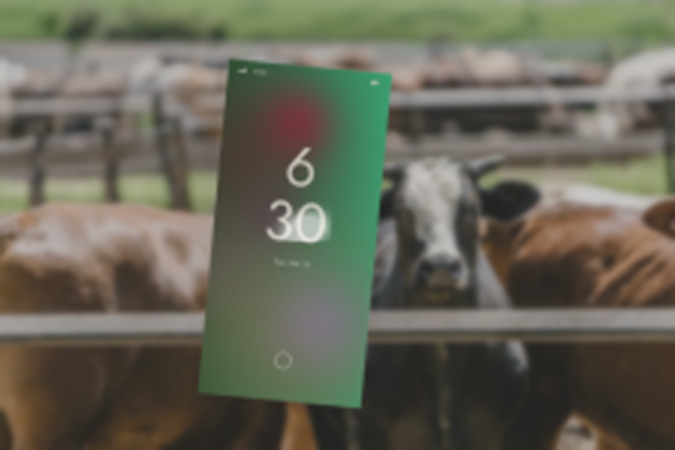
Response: 6:30
